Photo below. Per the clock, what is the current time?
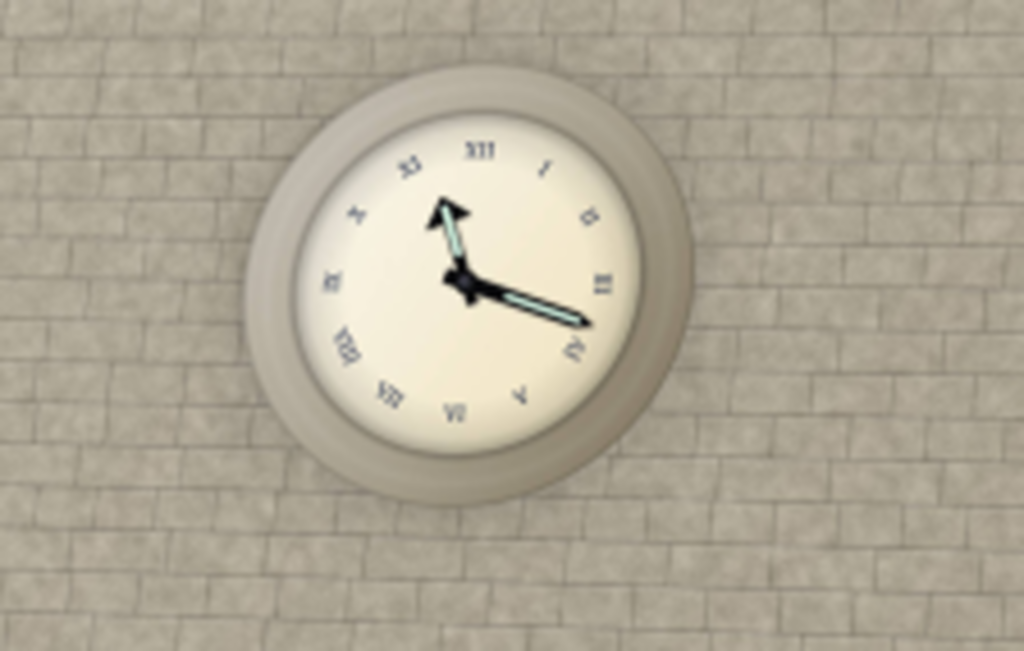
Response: 11:18
